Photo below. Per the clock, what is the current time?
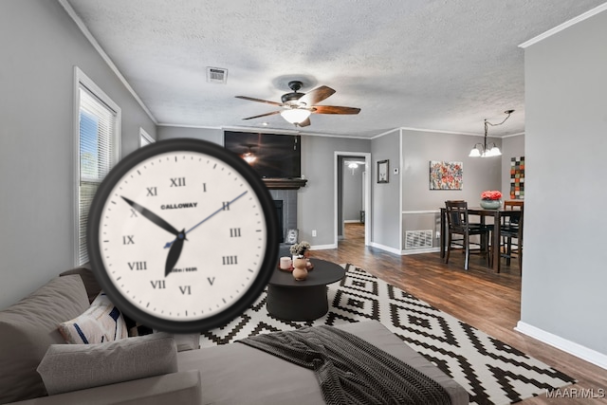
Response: 6:51:10
